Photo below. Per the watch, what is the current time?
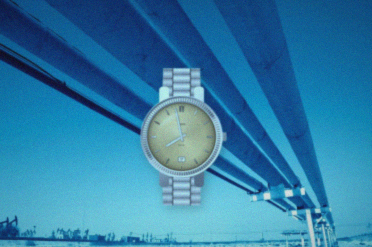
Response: 7:58
